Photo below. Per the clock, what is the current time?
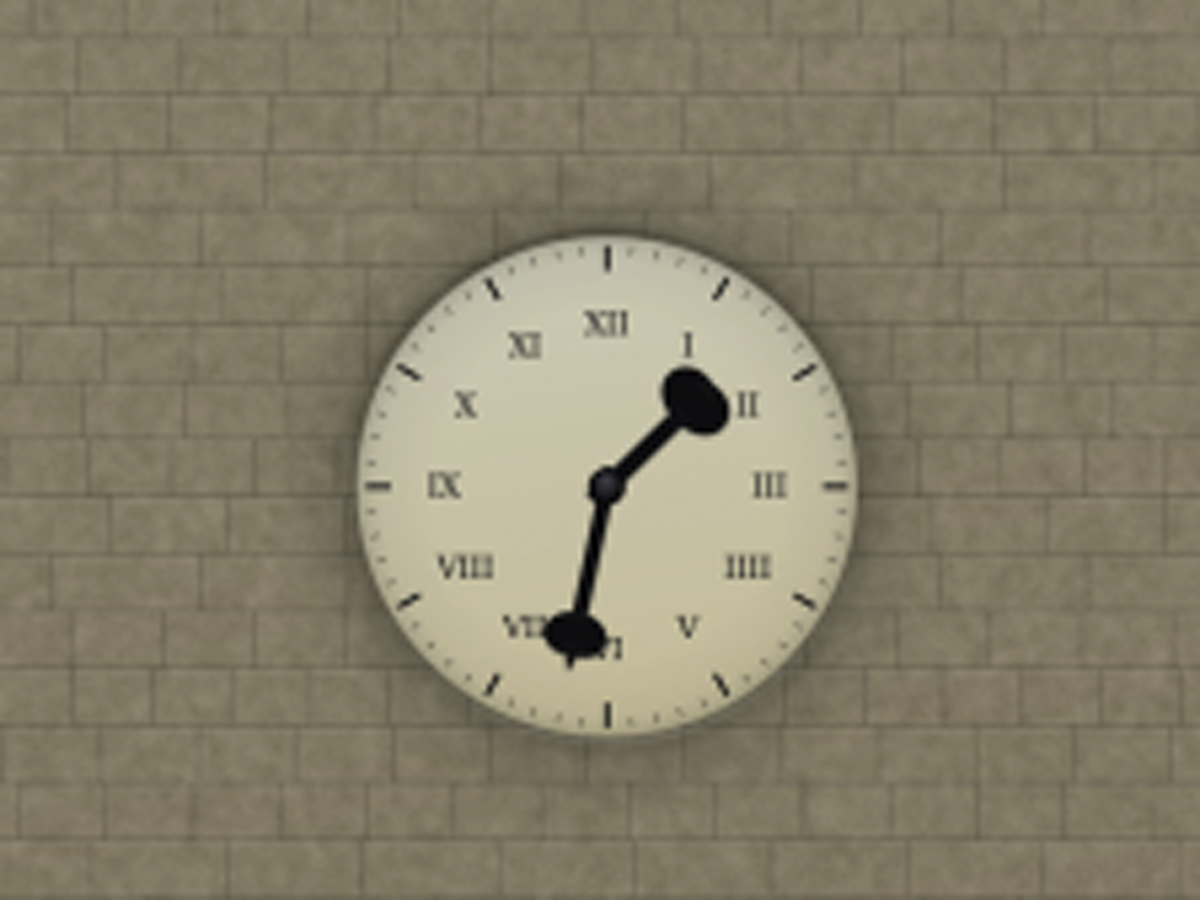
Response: 1:32
